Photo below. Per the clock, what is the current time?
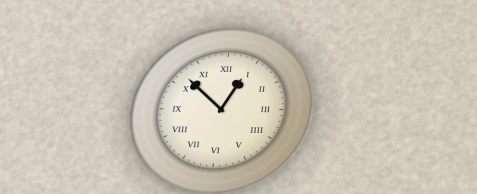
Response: 12:52
